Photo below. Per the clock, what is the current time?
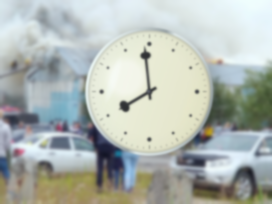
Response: 7:59
